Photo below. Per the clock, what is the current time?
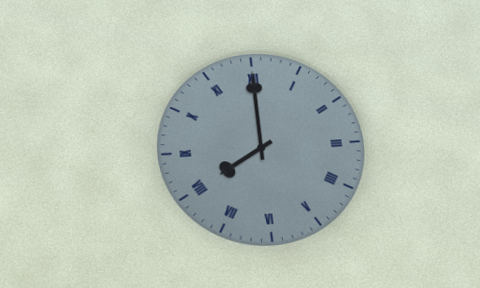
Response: 8:00
